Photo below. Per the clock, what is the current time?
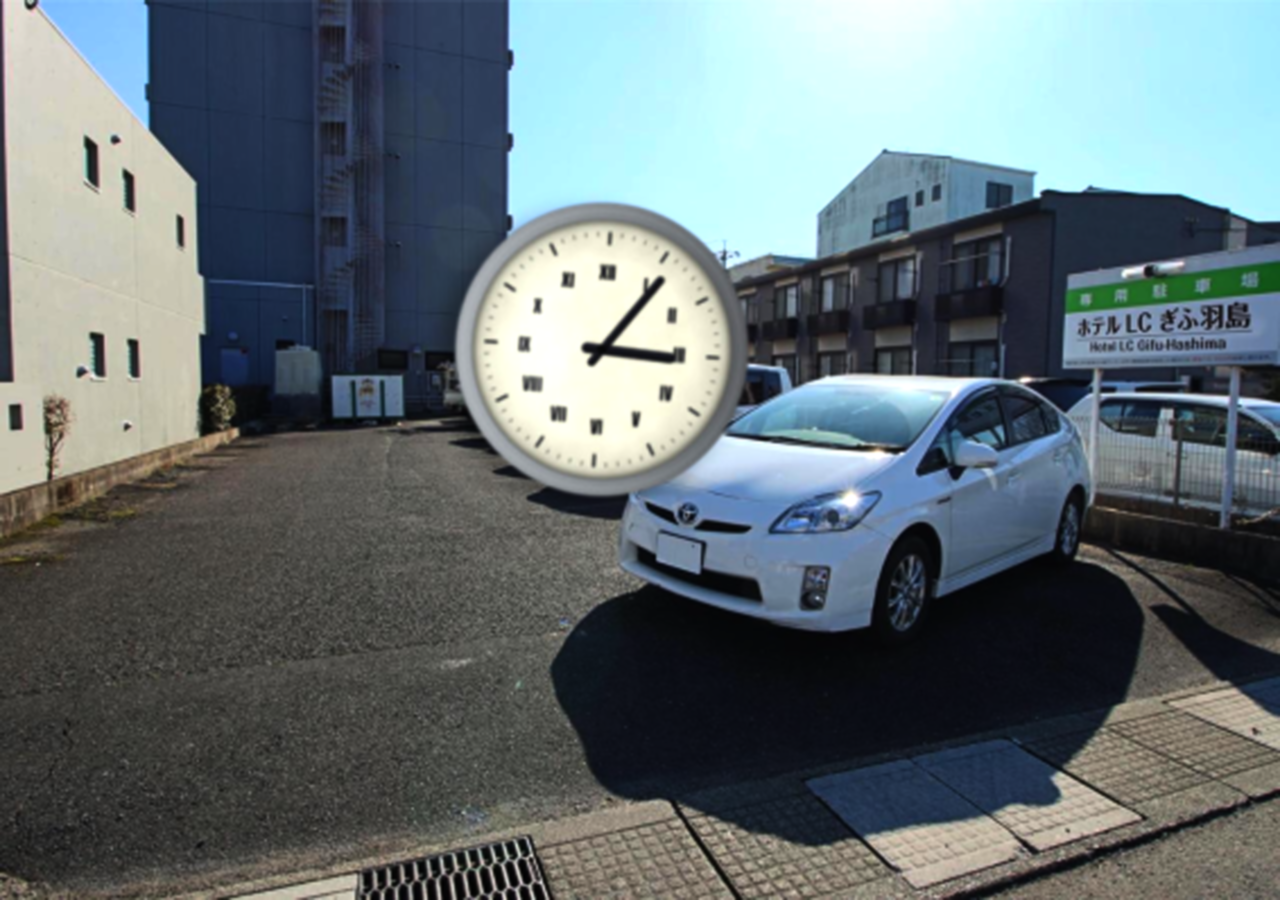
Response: 3:06
